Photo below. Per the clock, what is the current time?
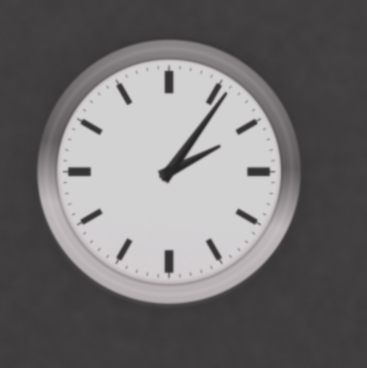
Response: 2:06
